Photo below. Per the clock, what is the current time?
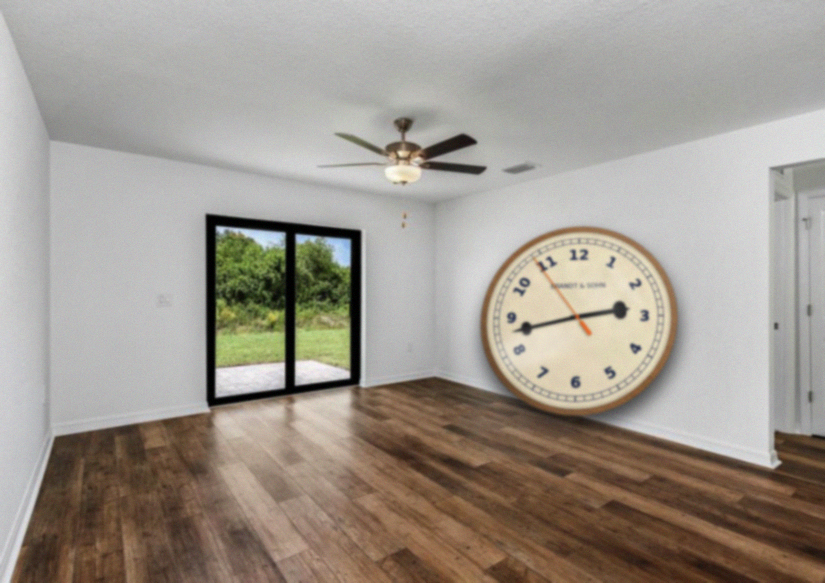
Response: 2:42:54
